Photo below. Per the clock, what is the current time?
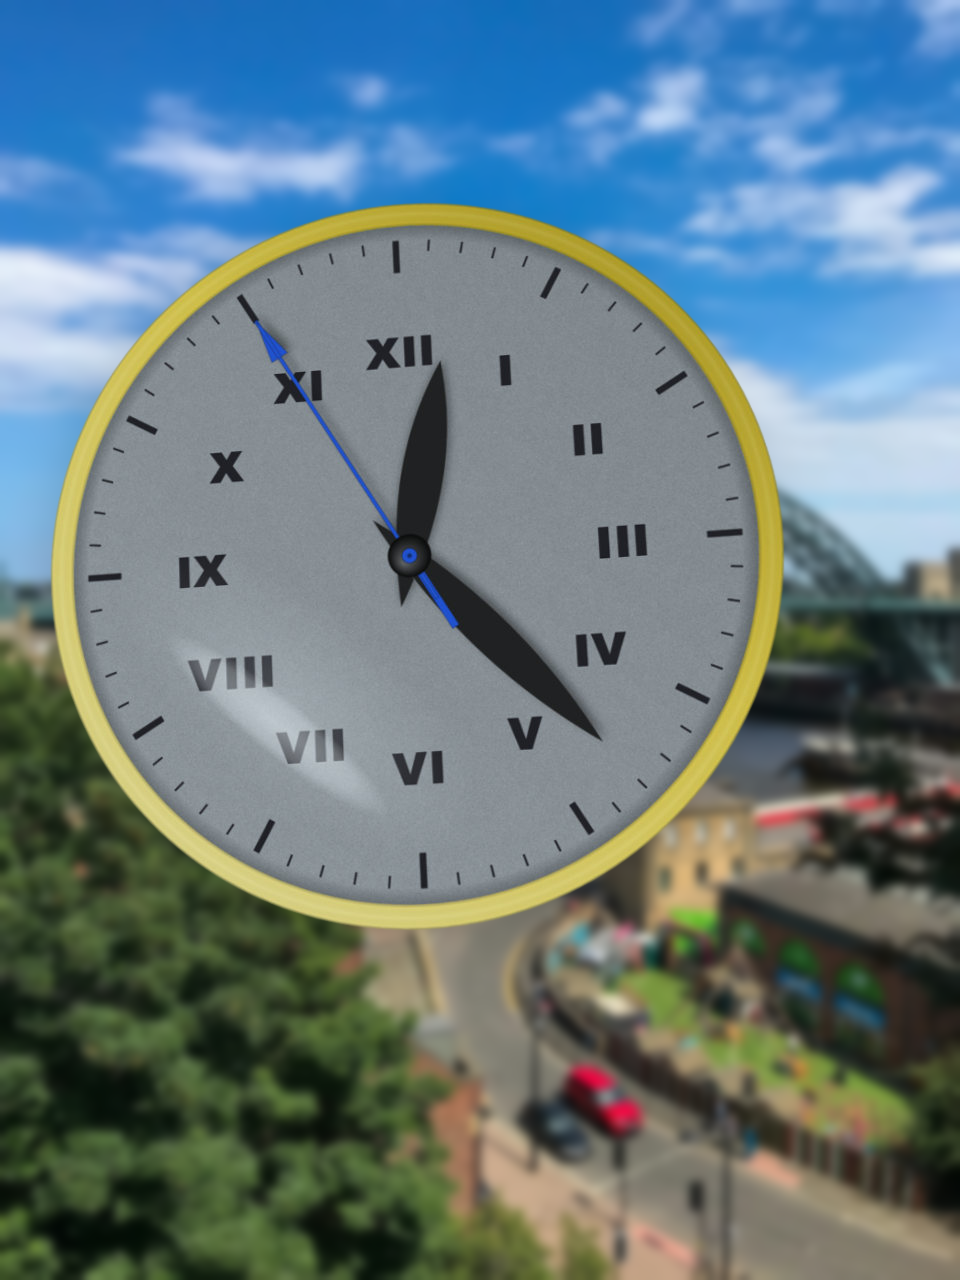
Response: 12:22:55
